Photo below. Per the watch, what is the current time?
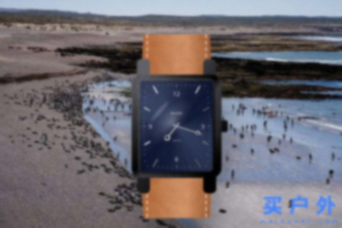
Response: 7:18
